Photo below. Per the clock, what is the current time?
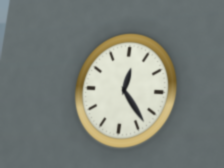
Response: 12:23
